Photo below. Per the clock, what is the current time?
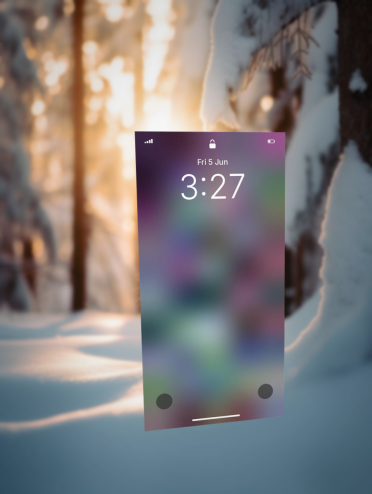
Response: 3:27
